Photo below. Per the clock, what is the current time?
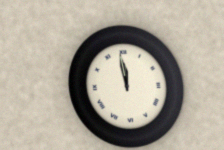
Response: 11:59
